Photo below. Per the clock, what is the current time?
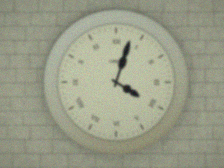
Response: 4:03
